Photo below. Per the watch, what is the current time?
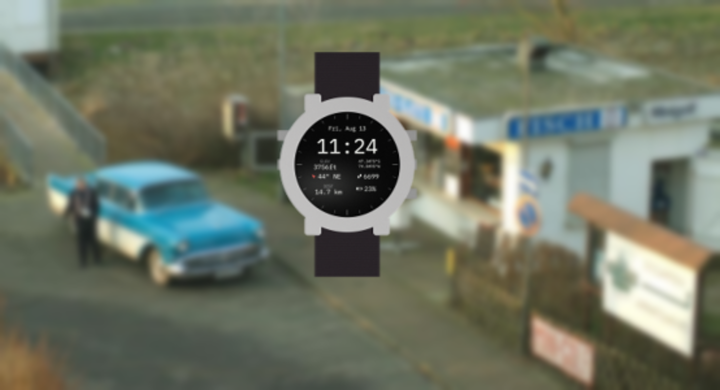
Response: 11:24
